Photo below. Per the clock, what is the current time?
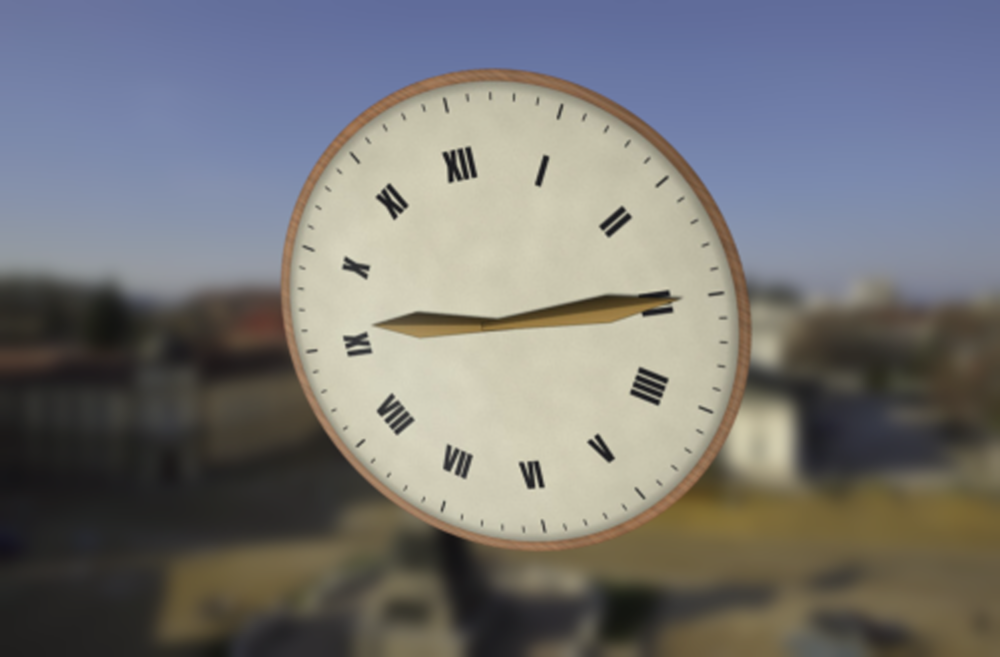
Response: 9:15
